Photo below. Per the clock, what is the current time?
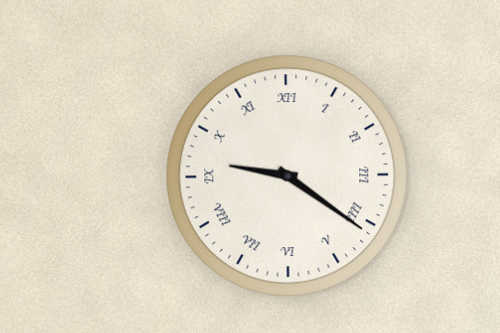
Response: 9:21
